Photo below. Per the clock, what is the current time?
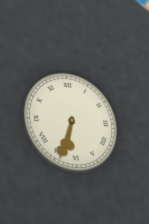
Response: 6:34
